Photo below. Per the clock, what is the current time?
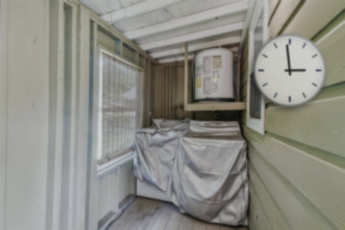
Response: 2:59
